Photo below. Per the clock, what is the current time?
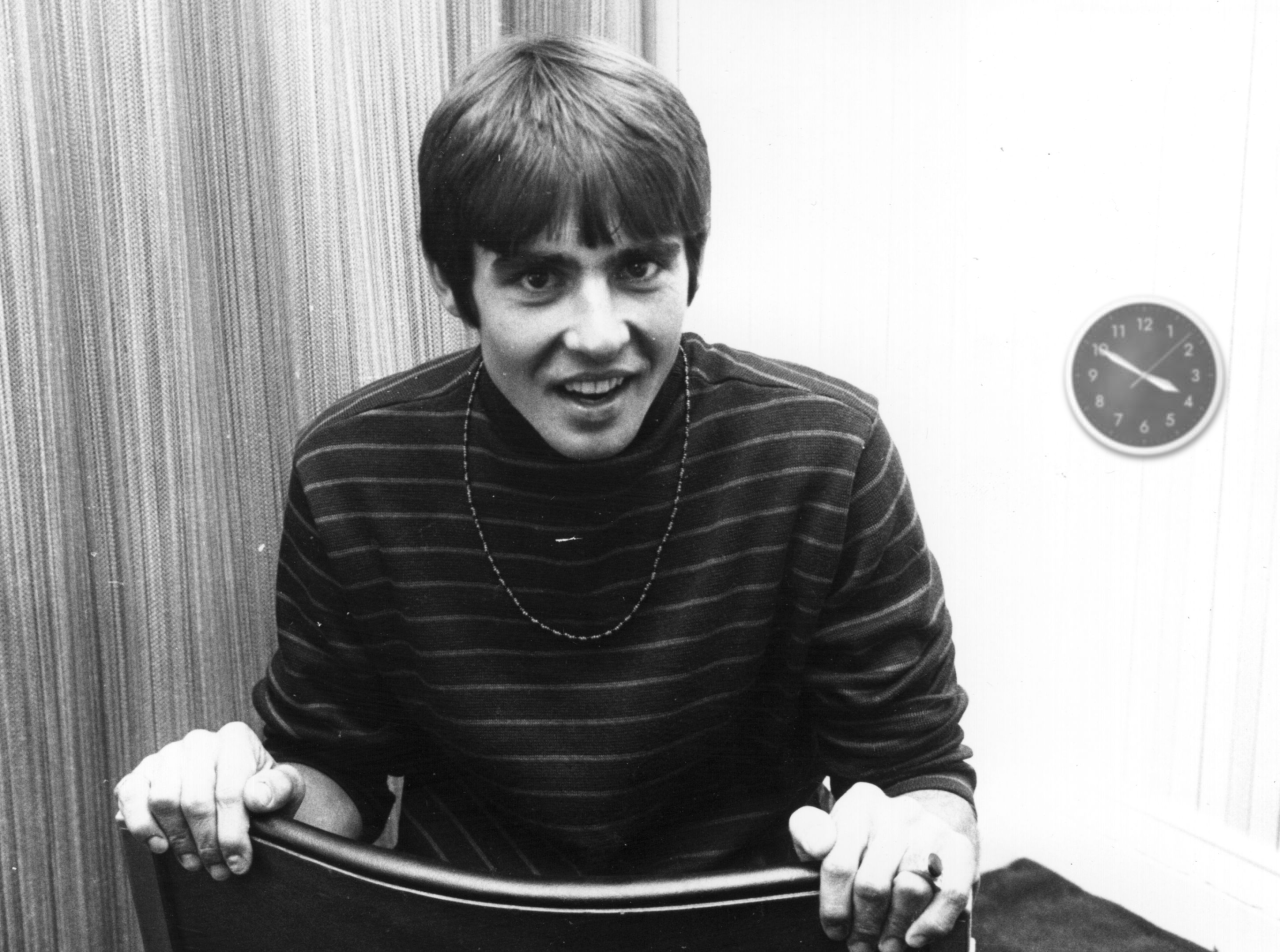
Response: 3:50:08
